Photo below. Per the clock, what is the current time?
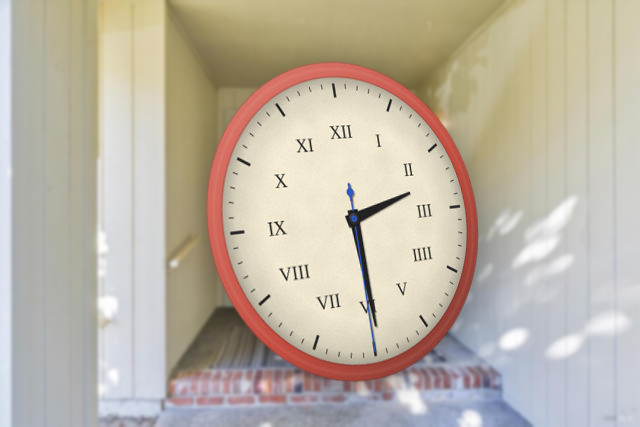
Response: 2:29:30
